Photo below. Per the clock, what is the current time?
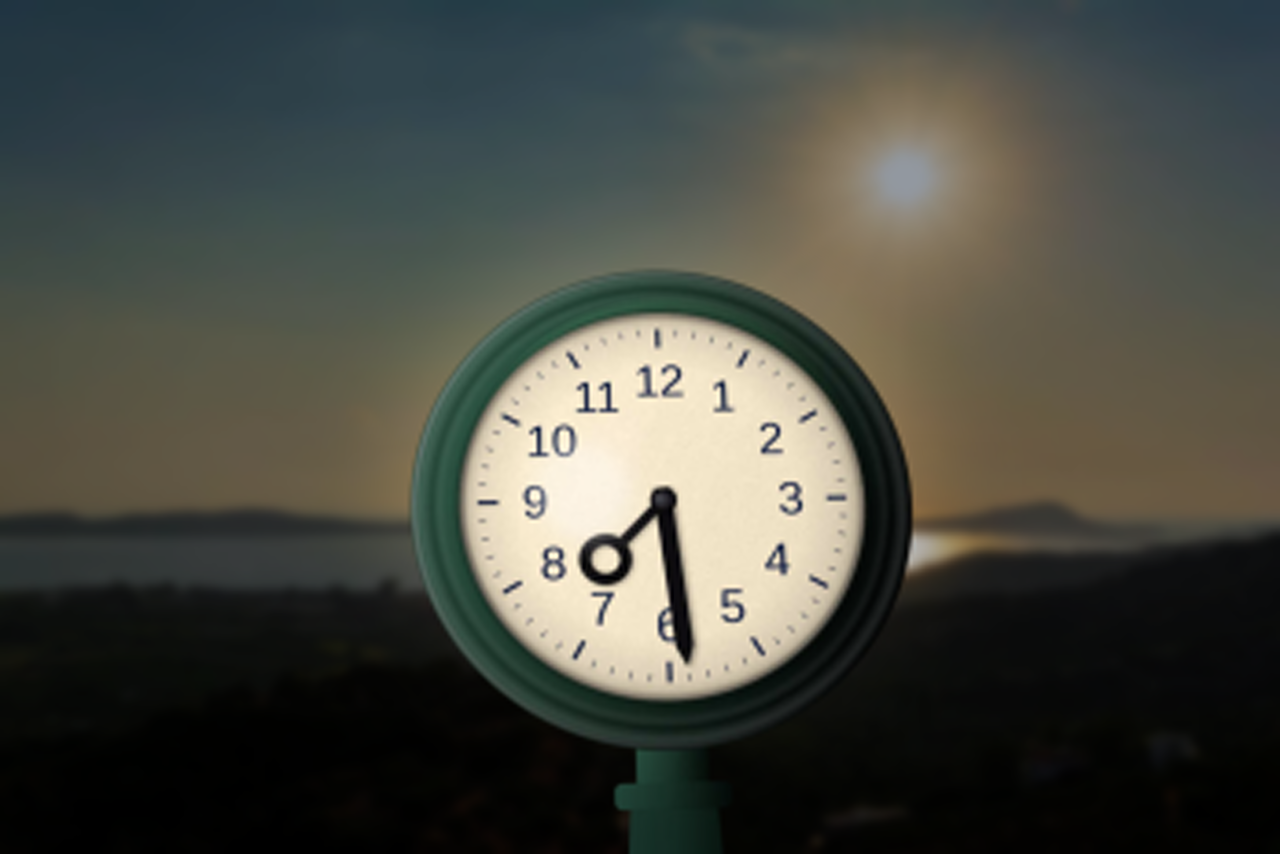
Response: 7:29
